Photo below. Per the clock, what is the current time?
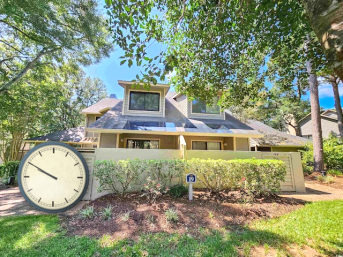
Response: 9:50
